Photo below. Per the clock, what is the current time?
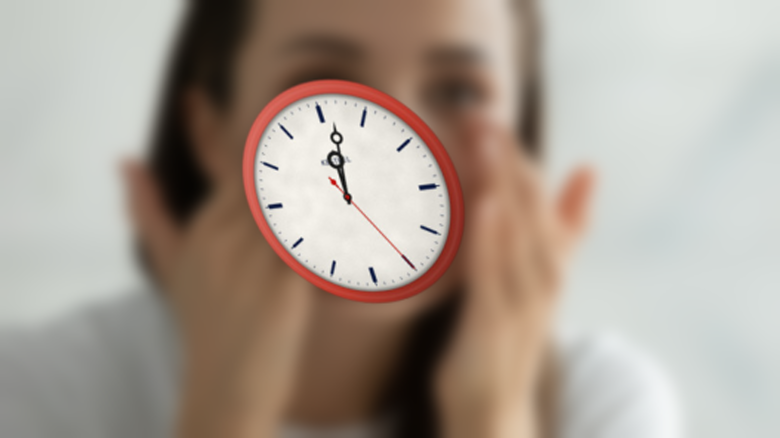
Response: 12:01:25
